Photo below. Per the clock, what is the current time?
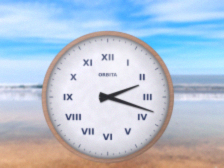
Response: 2:18
